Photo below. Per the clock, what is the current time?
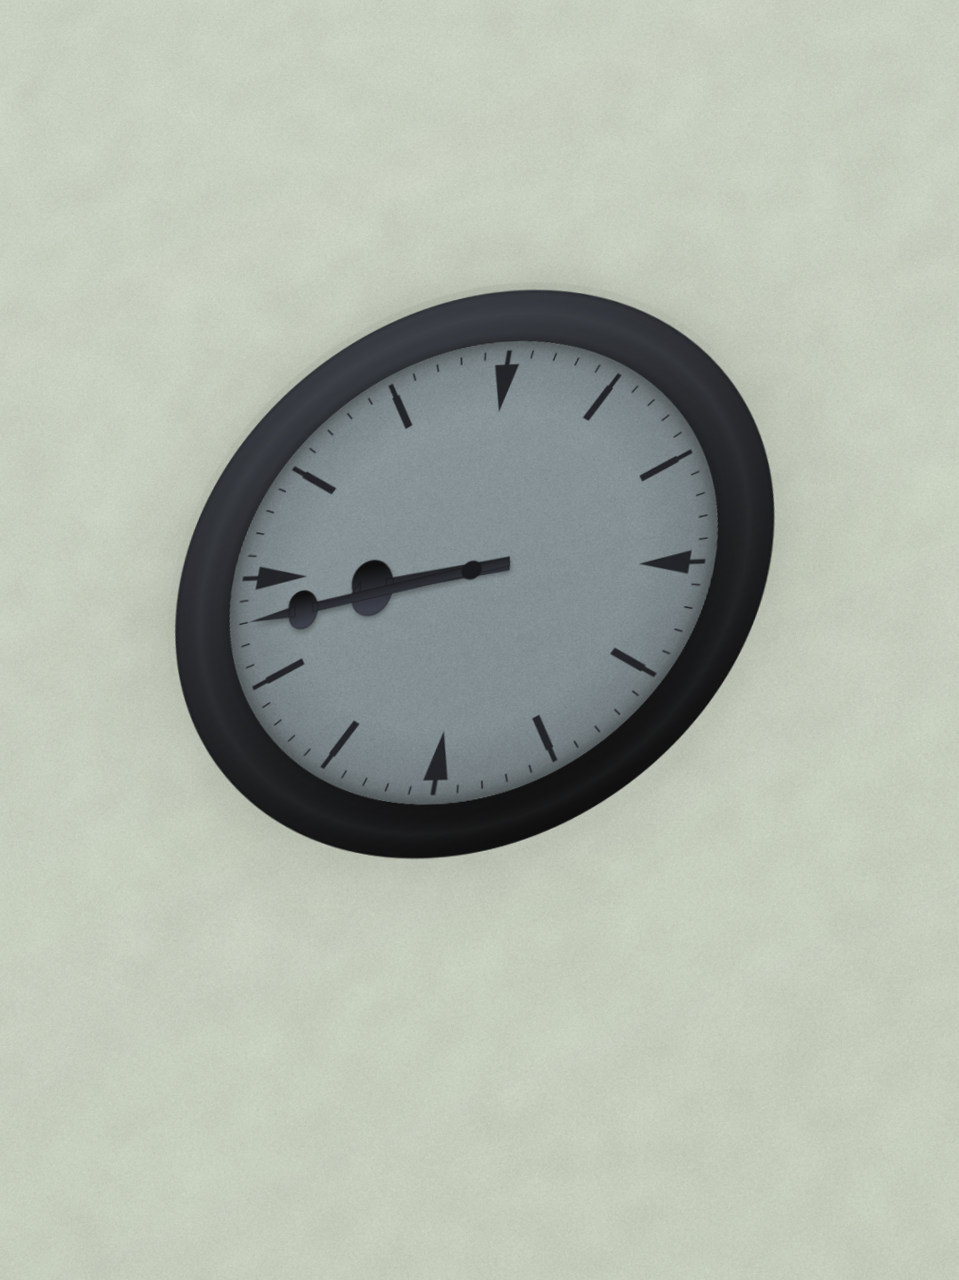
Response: 8:43
